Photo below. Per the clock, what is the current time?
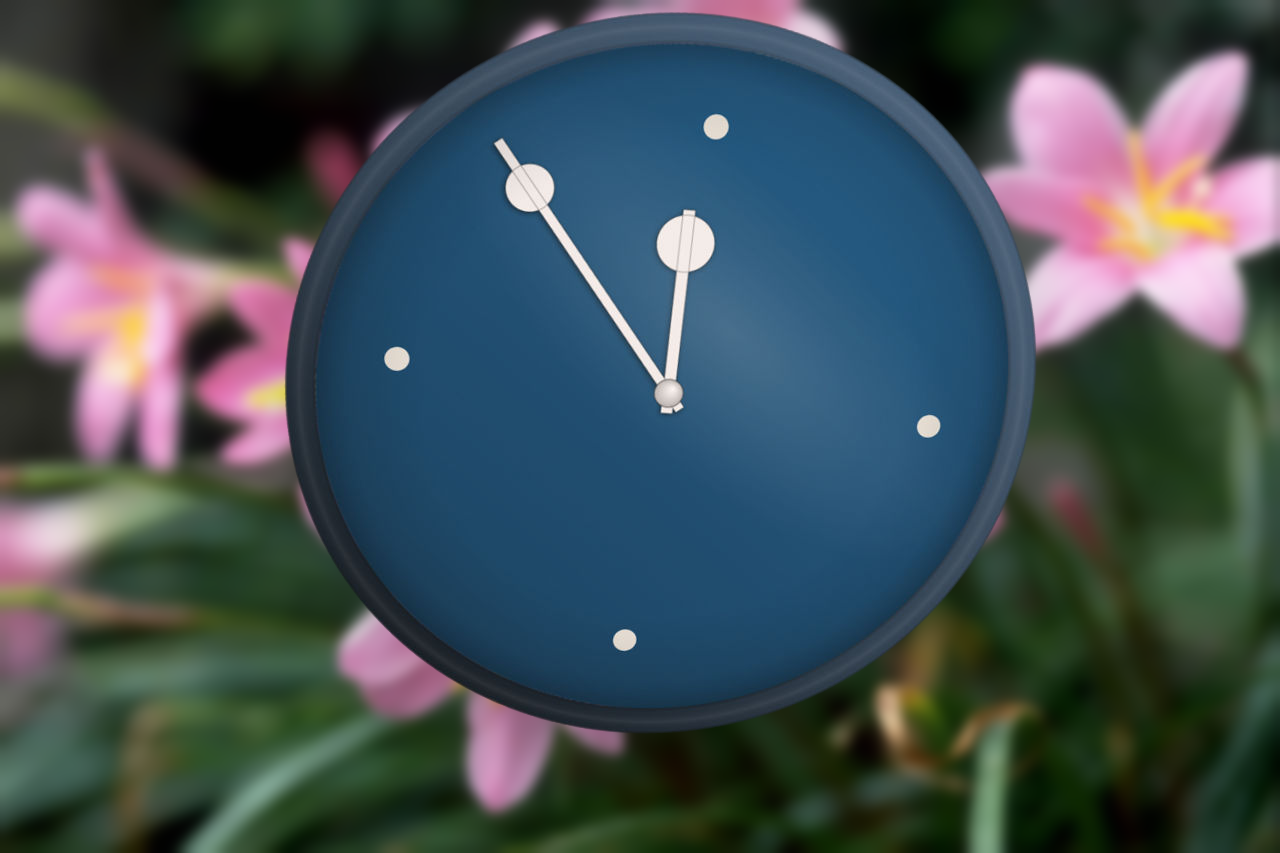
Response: 11:53
